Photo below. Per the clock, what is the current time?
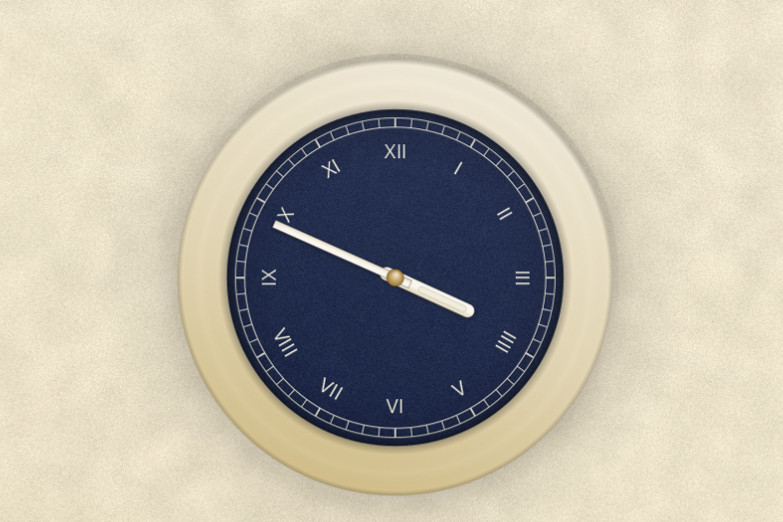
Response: 3:49
